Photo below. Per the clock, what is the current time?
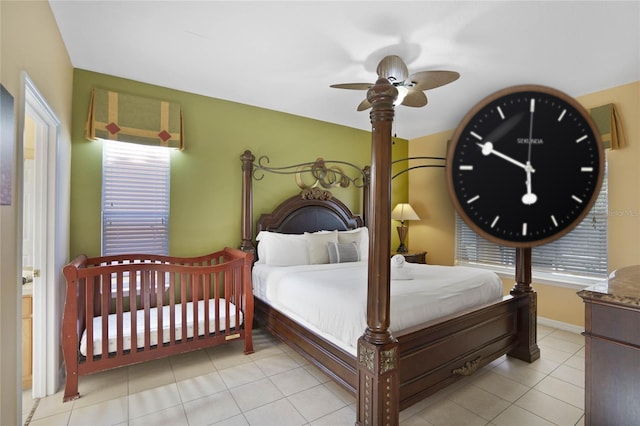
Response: 5:49:00
